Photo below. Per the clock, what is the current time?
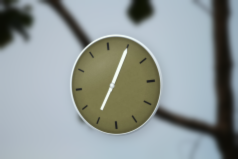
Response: 7:05
